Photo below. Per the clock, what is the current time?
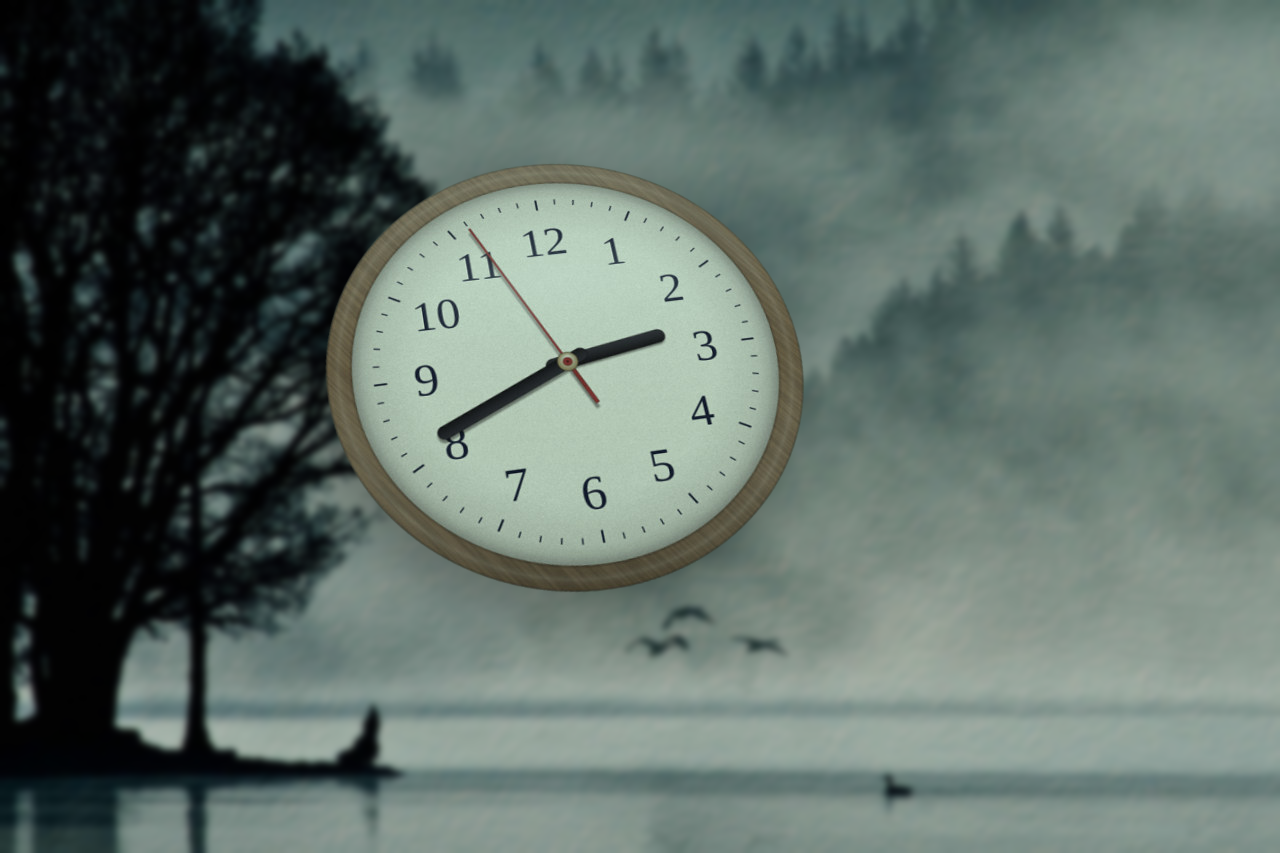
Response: 2:40:56
